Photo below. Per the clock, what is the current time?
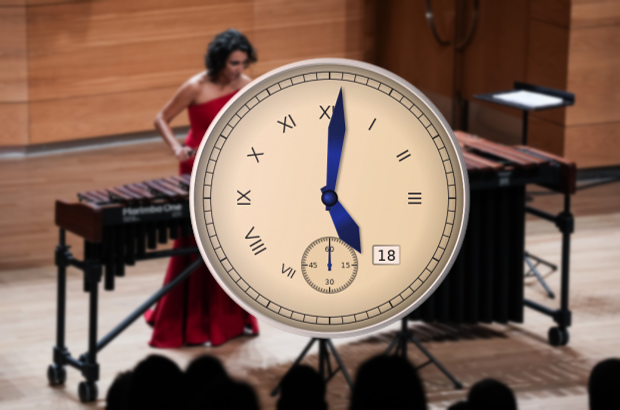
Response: 5:01
